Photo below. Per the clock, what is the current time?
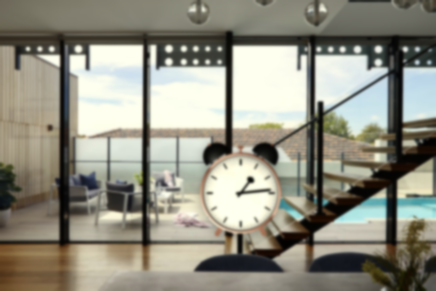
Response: 1:14
